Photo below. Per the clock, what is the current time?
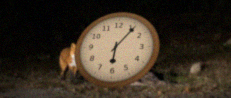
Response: 6:06
